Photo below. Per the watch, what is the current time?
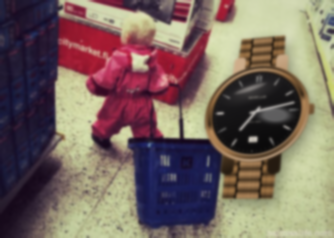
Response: 7:13
